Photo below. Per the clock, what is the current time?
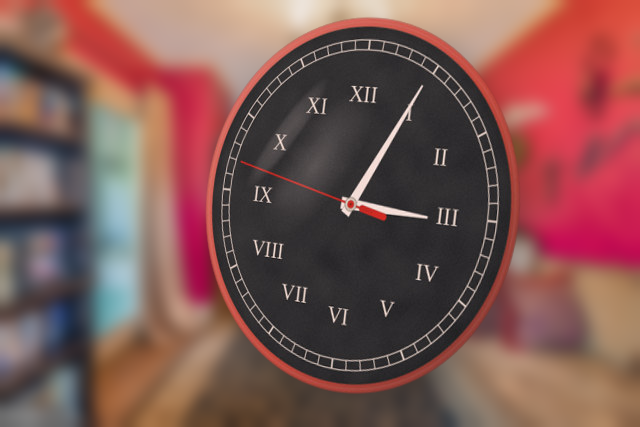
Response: 3:04:47
